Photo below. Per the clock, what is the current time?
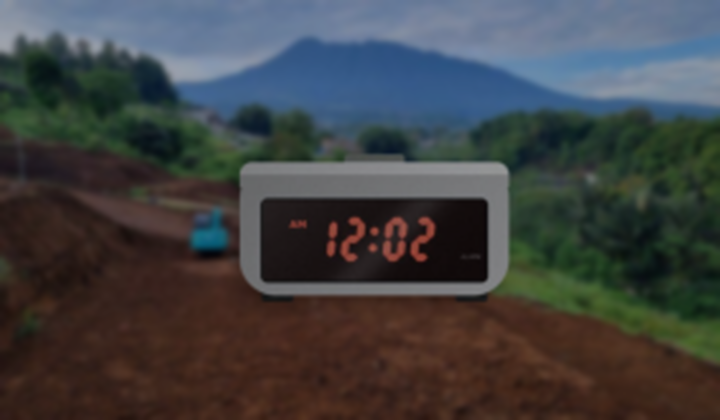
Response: 12:02
